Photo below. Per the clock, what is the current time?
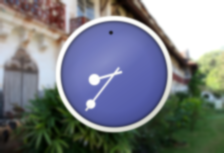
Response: 8:37
